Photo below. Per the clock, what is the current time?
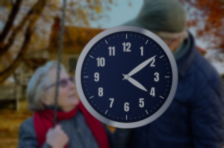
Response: 4:09
